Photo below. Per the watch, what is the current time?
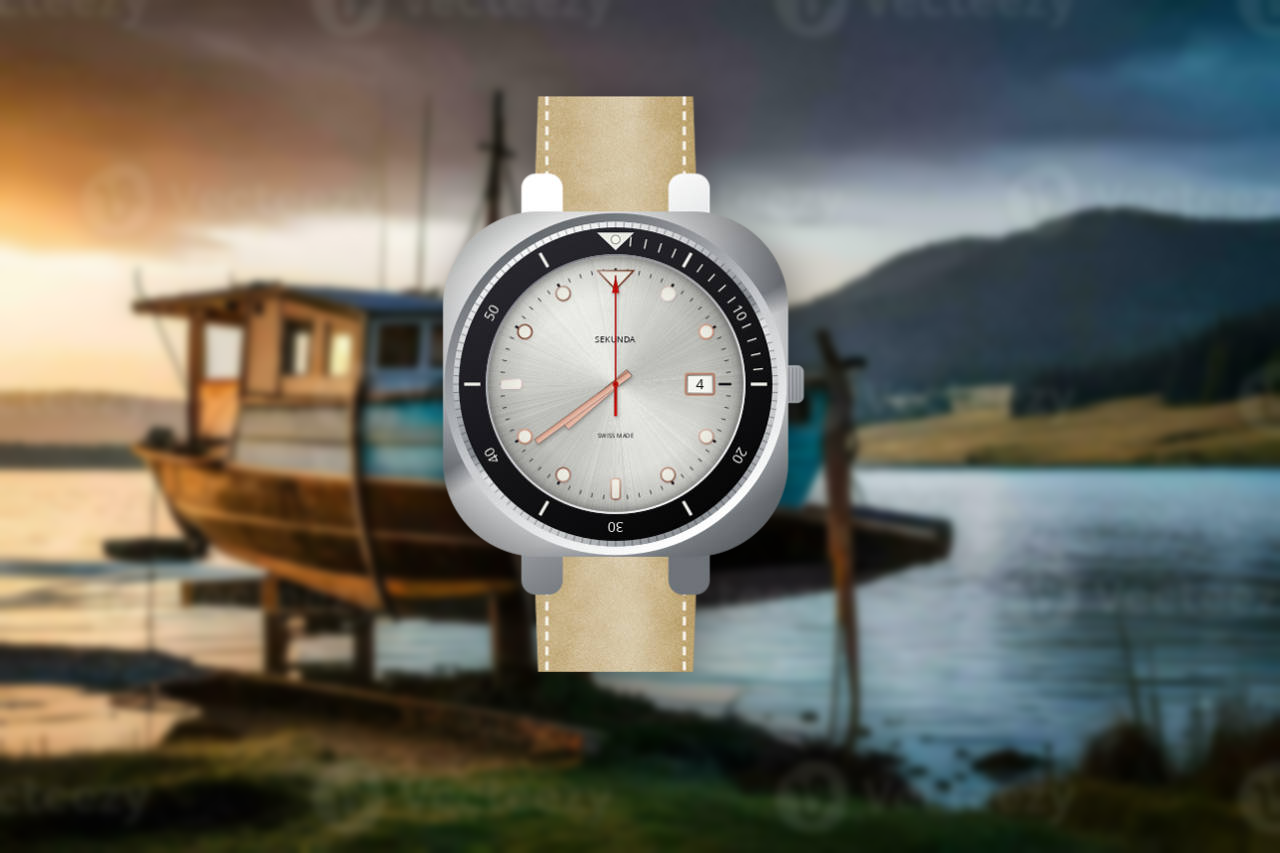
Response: 7:39:00
